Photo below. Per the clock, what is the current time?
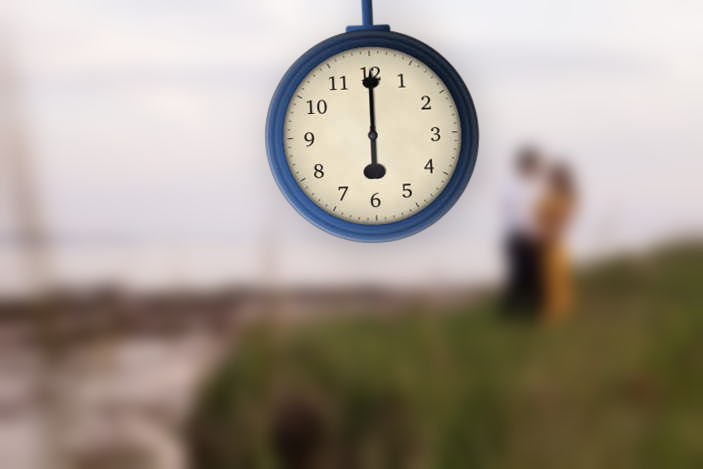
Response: 6:00
